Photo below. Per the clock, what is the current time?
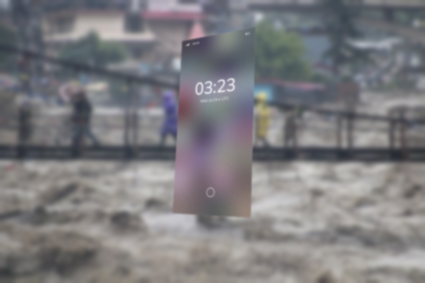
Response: 3:23
